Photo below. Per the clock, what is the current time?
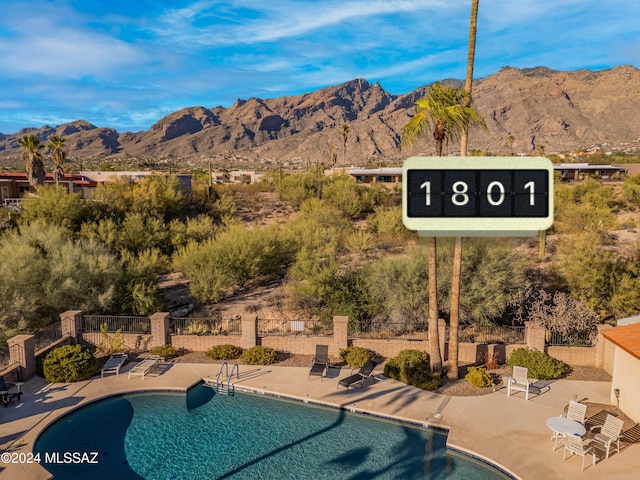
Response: 18:01
